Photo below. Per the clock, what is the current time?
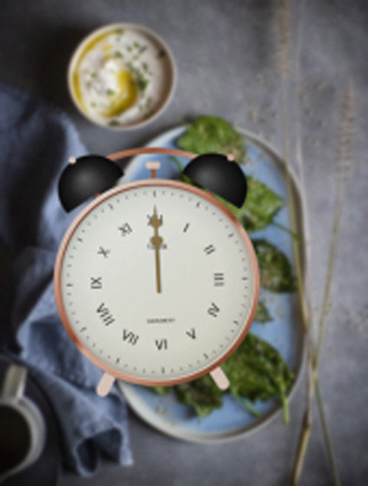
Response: 12:00
